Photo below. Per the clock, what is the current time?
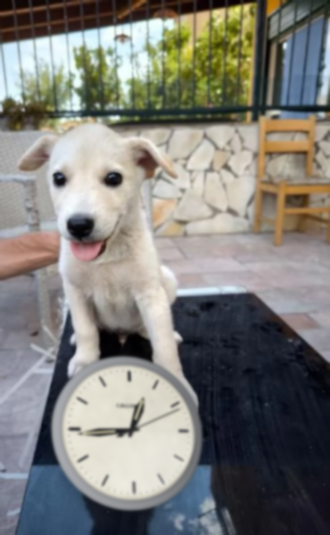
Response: 12:44:11
